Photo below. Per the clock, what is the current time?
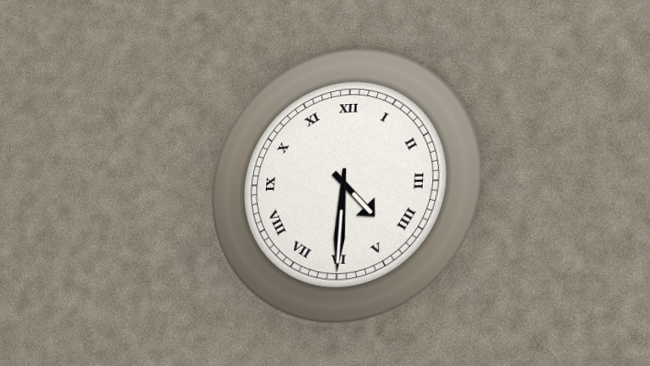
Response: 4:30
